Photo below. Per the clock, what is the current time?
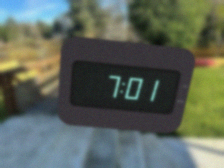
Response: 7:01
